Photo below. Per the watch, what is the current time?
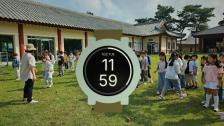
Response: 11:59
